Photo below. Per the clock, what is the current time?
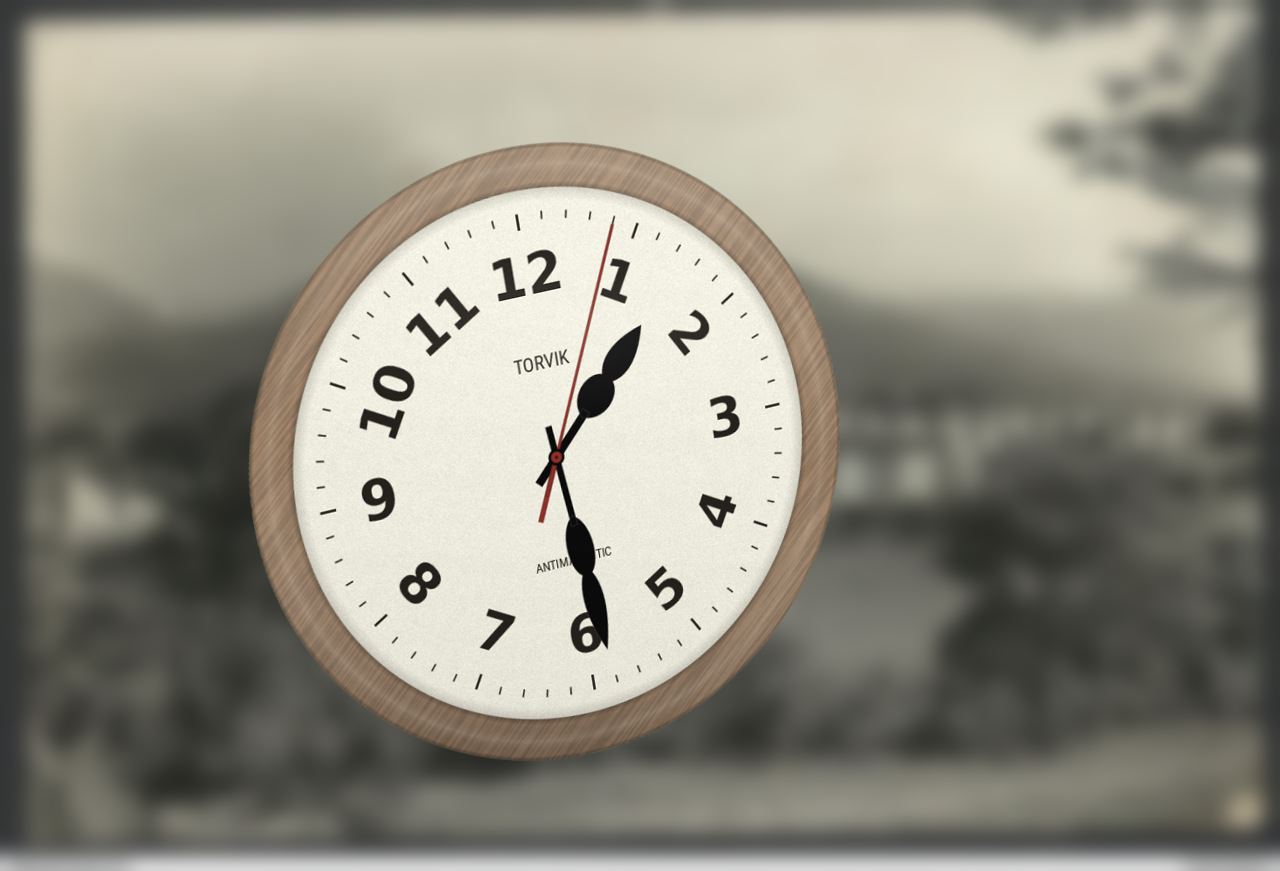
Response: 1:29:04
